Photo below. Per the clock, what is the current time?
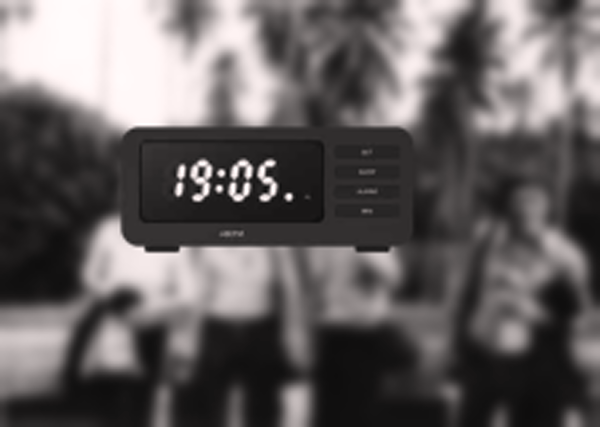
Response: 19:05
